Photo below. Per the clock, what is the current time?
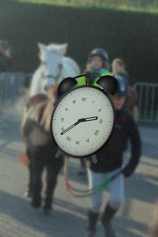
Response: 2:39
